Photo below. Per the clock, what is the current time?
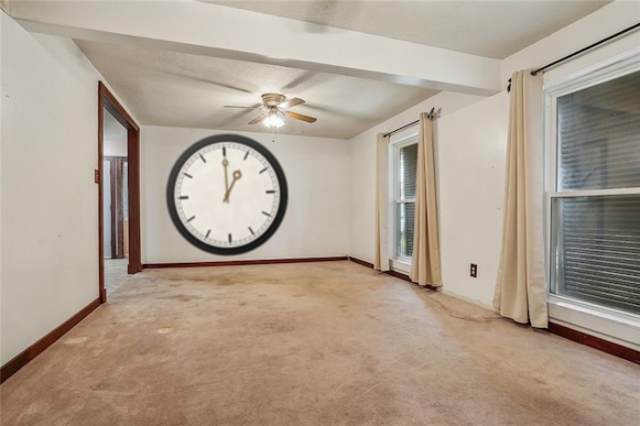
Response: 1:00
